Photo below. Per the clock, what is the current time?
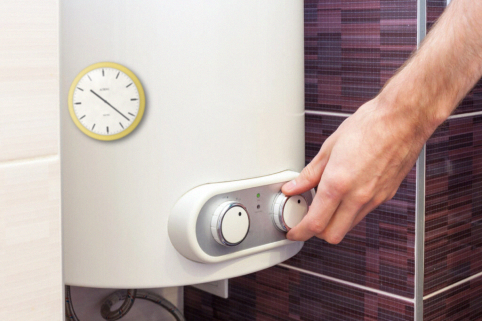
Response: 10:22
